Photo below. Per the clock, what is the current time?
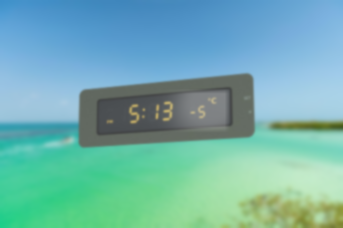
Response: 5:13
